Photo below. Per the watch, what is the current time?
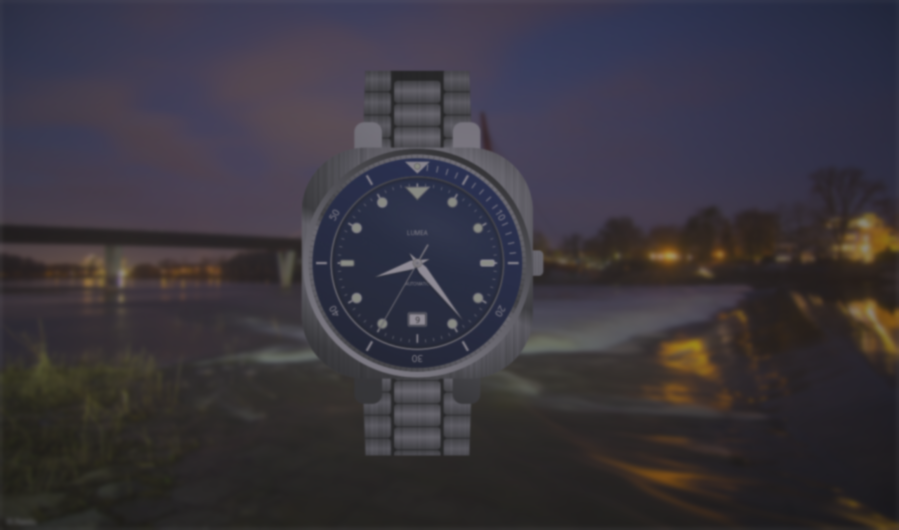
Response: 8:23:35
